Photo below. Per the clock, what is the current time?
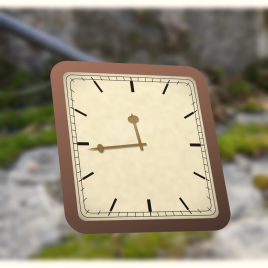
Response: 11:44
